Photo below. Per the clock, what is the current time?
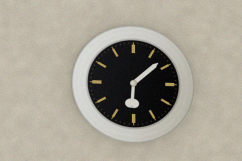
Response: 6:08
